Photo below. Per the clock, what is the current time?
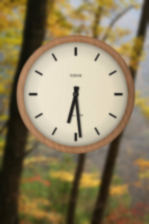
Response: 6:29
